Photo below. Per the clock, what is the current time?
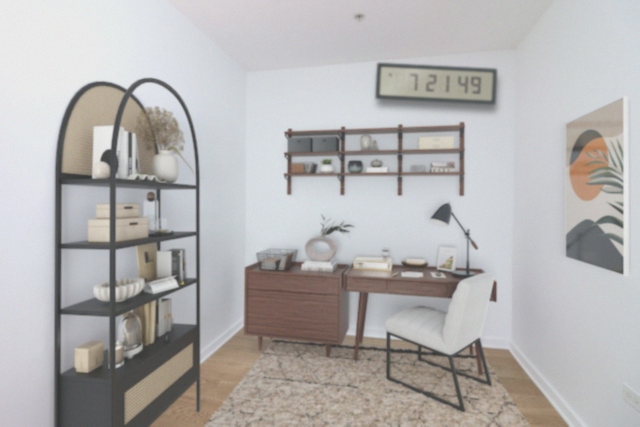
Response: 7:21:49
